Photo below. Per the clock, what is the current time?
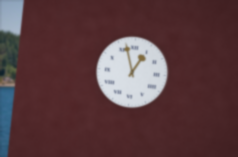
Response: 12:57
